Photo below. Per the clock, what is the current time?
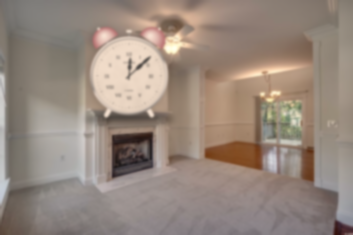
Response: 12:08
